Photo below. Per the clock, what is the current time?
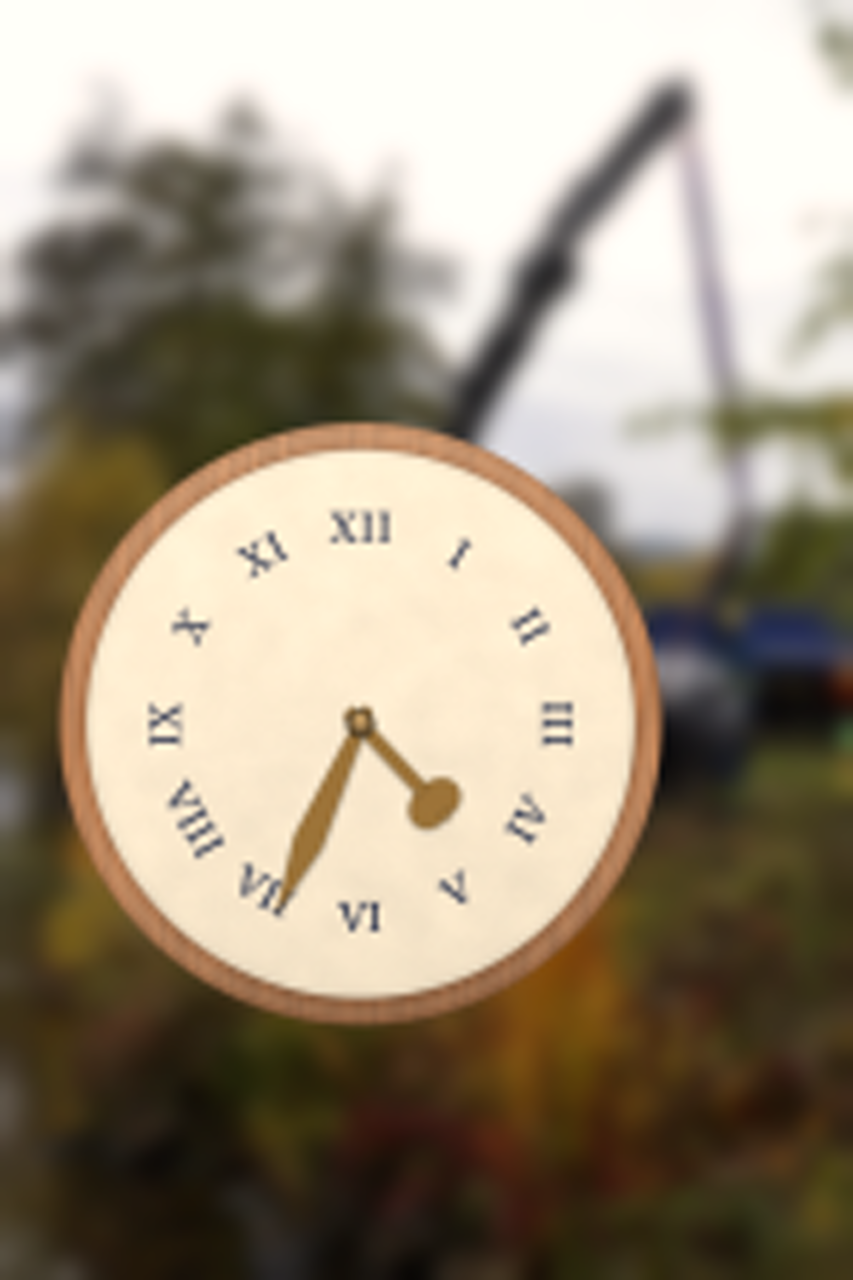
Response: 4:34
